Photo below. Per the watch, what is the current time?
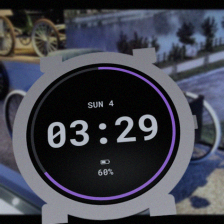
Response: 3:29
